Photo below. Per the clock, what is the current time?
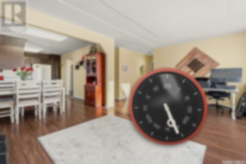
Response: 5:26
